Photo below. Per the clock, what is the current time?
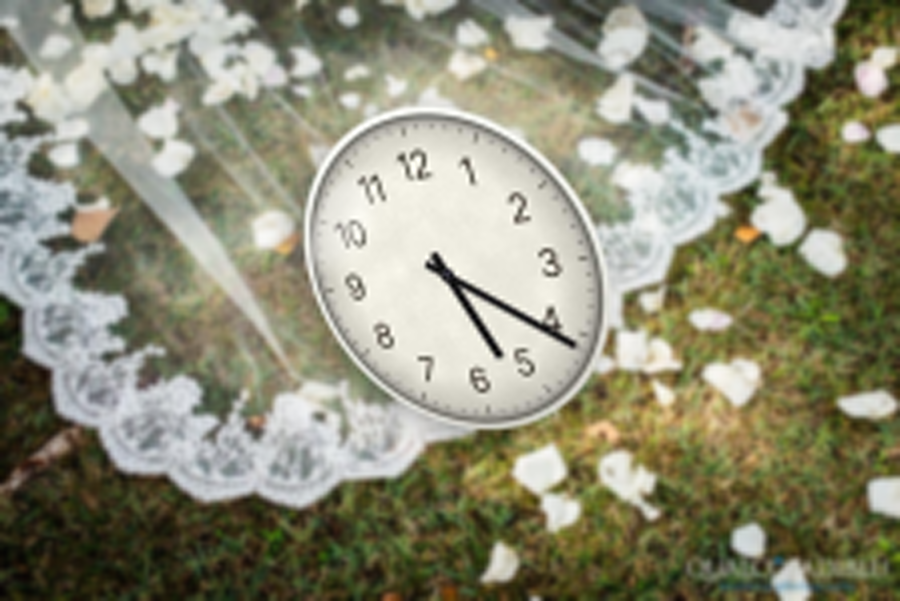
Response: 5:21
